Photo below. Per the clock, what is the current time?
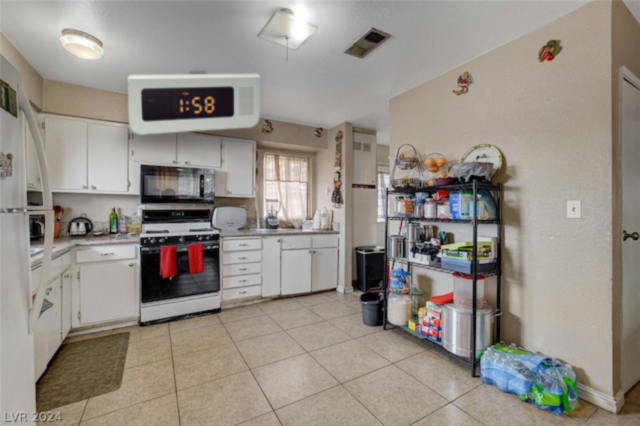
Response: 1:58
